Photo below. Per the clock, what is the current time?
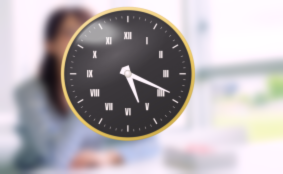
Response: 5:19
